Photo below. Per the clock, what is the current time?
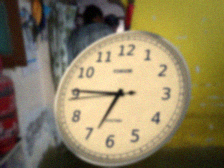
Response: 6:45:44
